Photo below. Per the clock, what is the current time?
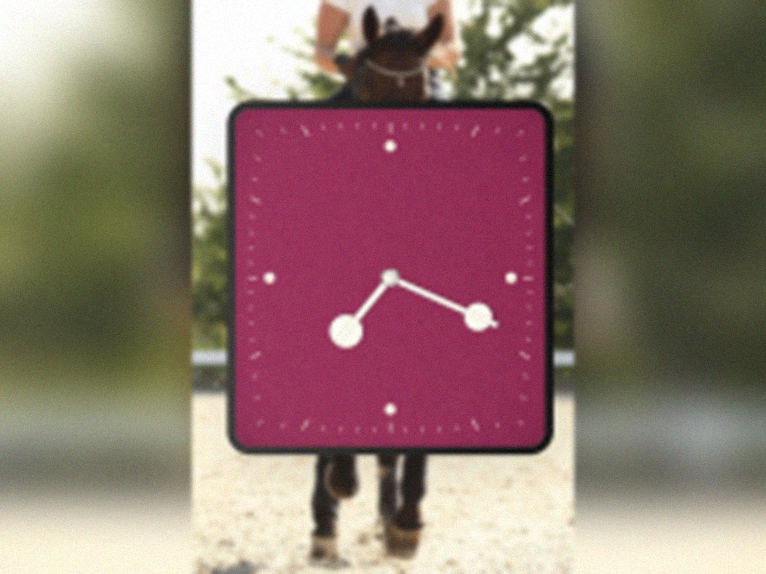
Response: 7:19
